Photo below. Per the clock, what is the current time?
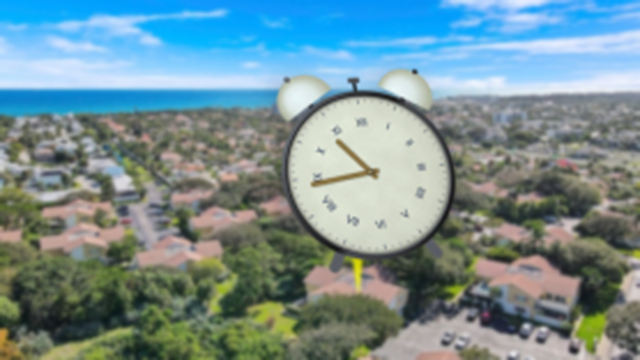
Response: 10:44
